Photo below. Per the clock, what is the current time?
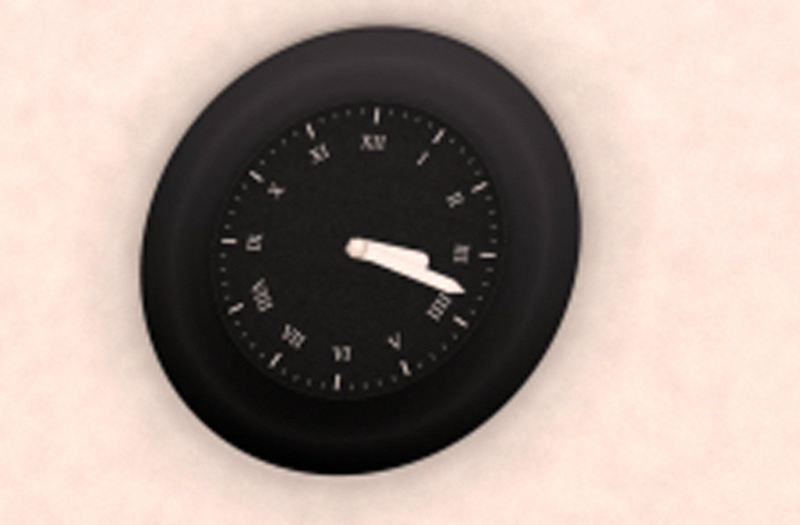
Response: 3:18
